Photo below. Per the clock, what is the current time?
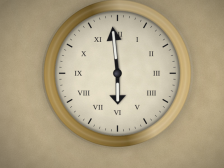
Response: 5:59
